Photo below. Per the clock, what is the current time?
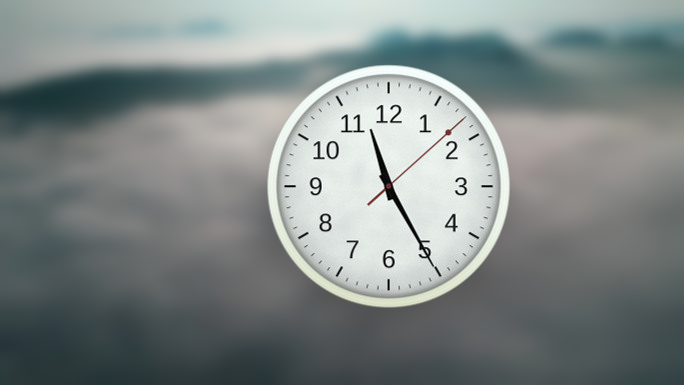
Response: 11:25:08
